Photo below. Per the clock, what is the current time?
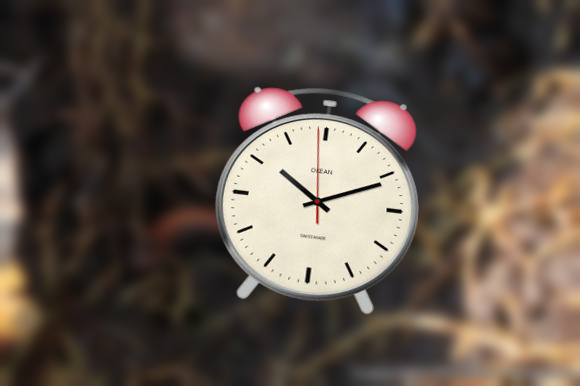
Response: 10:10:59
